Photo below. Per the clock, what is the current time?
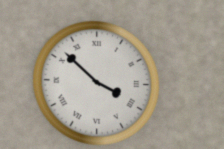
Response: 3:52
